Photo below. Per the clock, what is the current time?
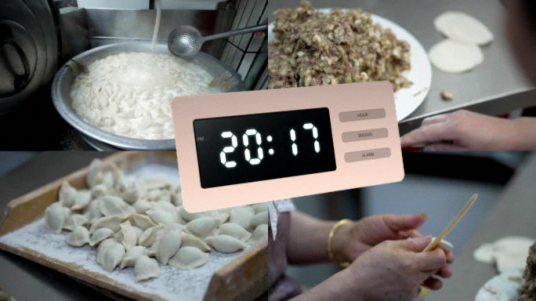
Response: 20:17
